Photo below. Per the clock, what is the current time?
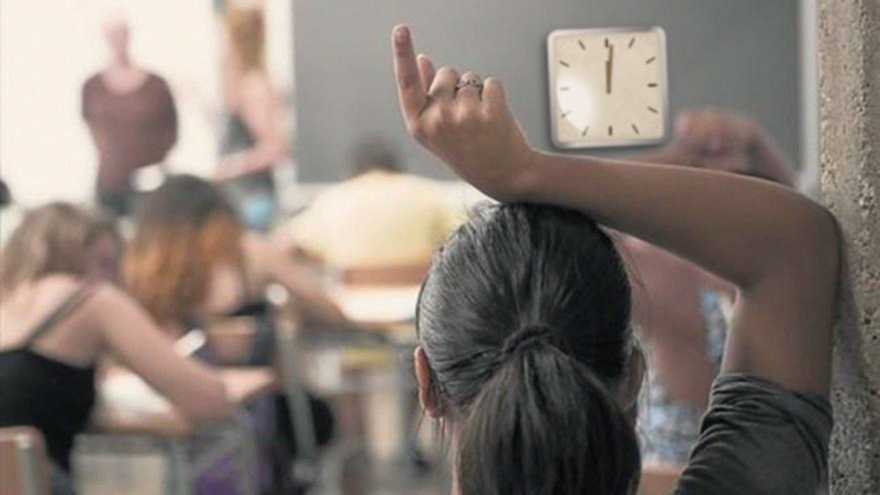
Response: 12:01
